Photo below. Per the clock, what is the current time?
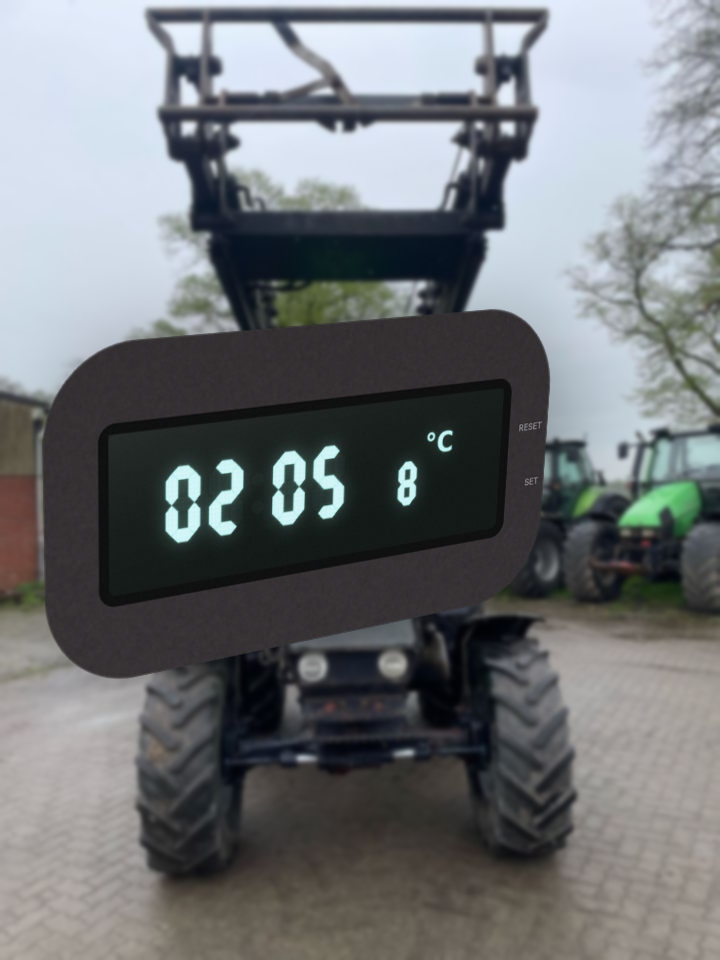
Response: 2:05
